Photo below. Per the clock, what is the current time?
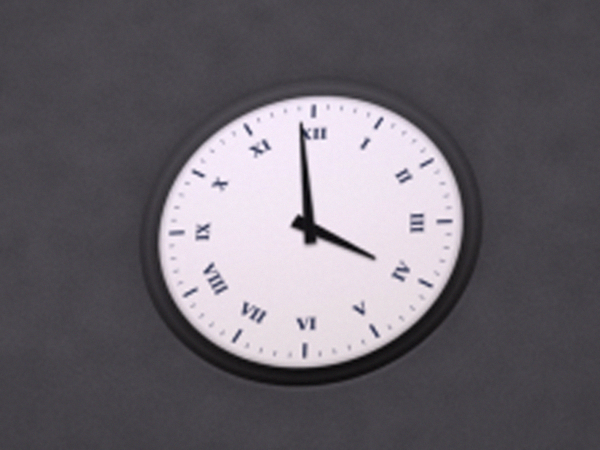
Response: 3:59
